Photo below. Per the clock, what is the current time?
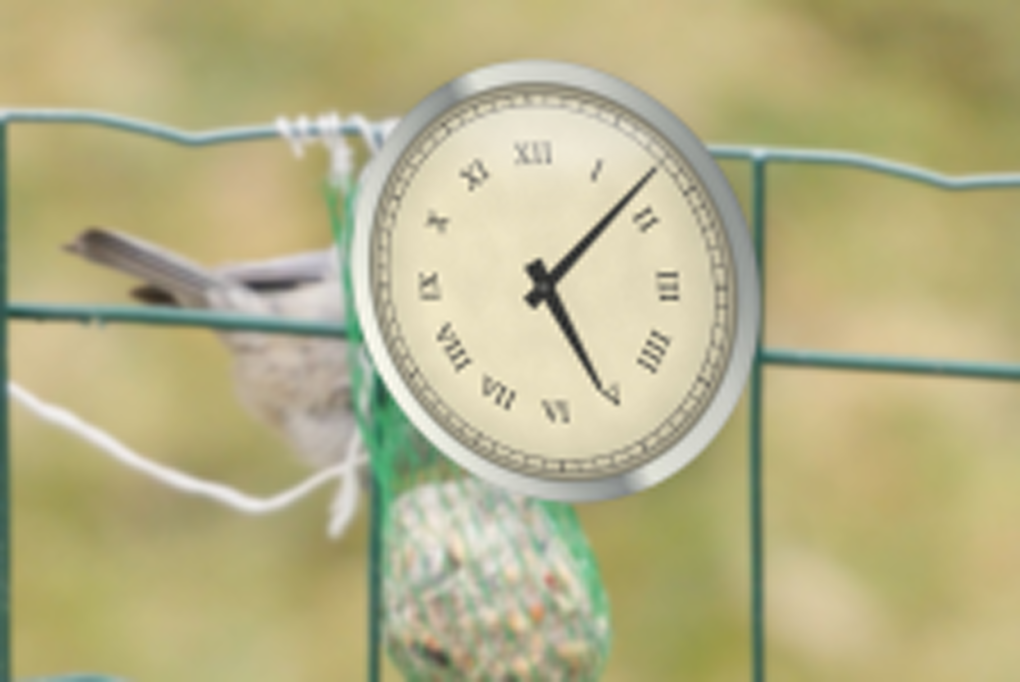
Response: 5:08
